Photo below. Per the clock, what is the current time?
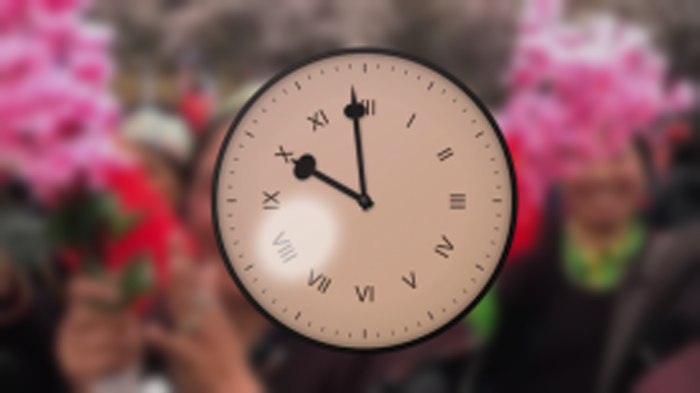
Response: 9:59
